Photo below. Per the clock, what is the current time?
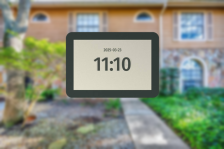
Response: 11:10
